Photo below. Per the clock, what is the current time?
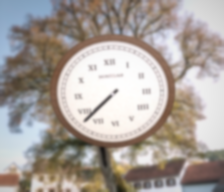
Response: 7:38
